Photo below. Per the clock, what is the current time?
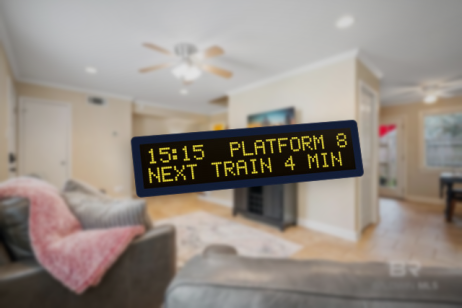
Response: 15:15
